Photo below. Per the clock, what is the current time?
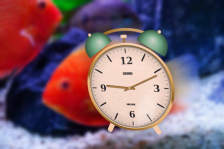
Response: 9:11
